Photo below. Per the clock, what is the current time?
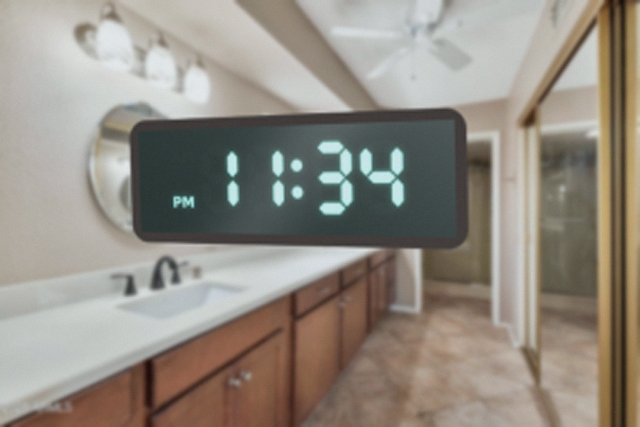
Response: 11:34
